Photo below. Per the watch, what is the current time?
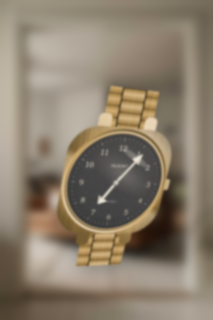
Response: 7:06
